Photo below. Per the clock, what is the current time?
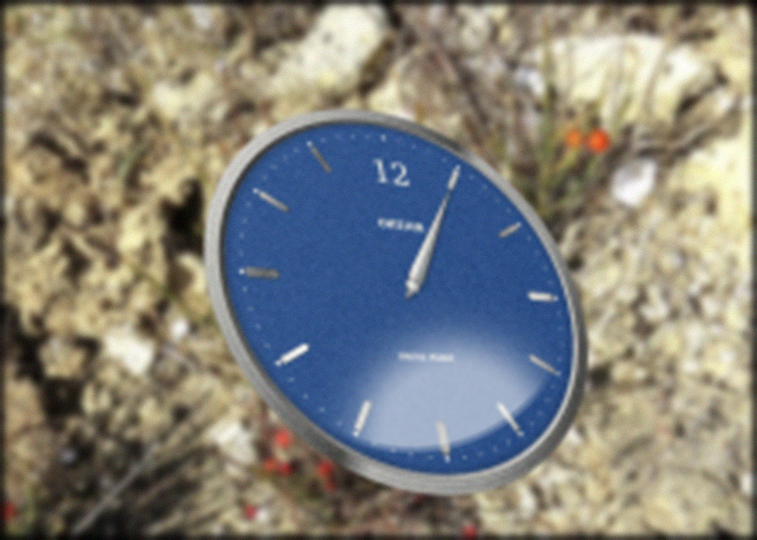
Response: 1:05
